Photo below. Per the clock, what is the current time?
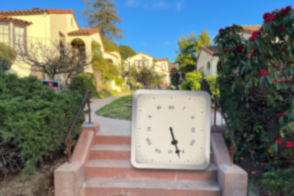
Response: 5:27
